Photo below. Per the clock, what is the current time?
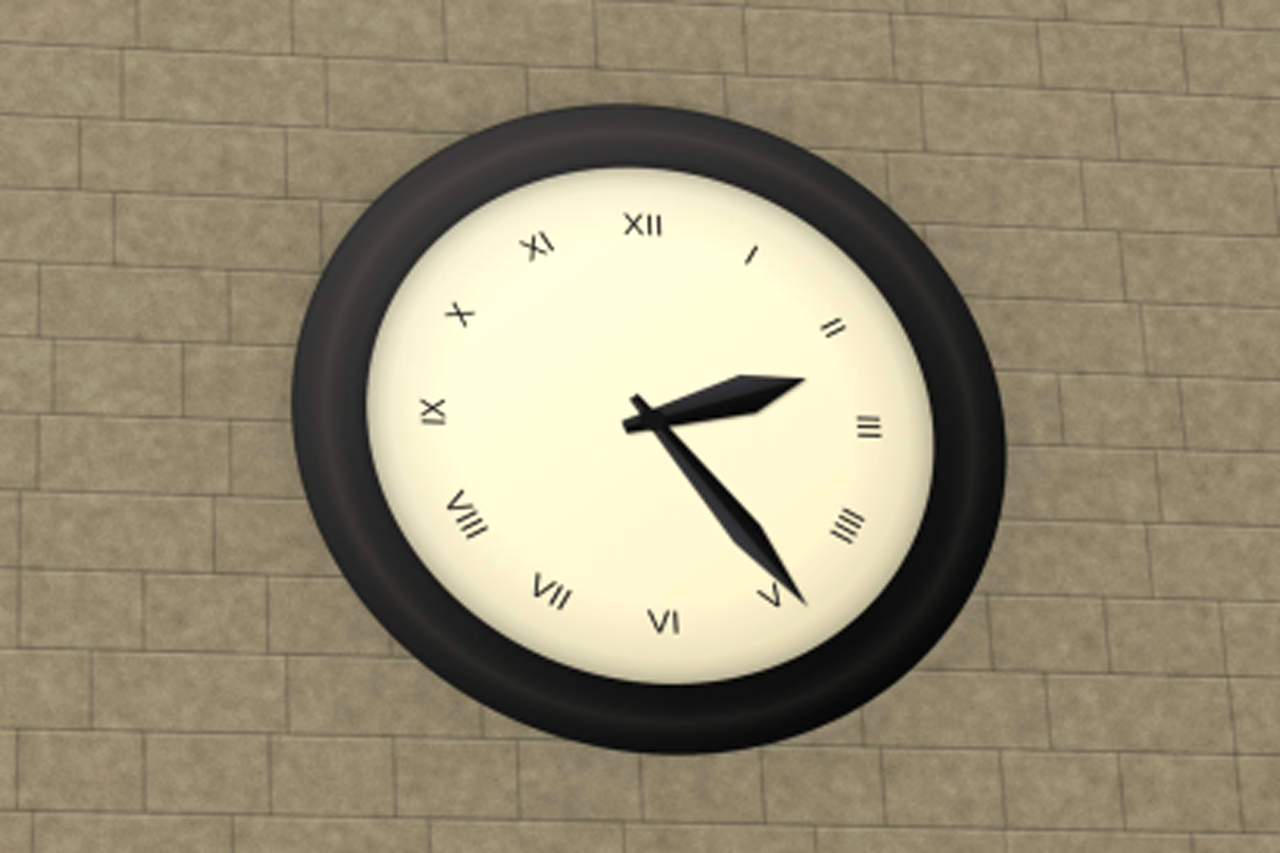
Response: 2:24
